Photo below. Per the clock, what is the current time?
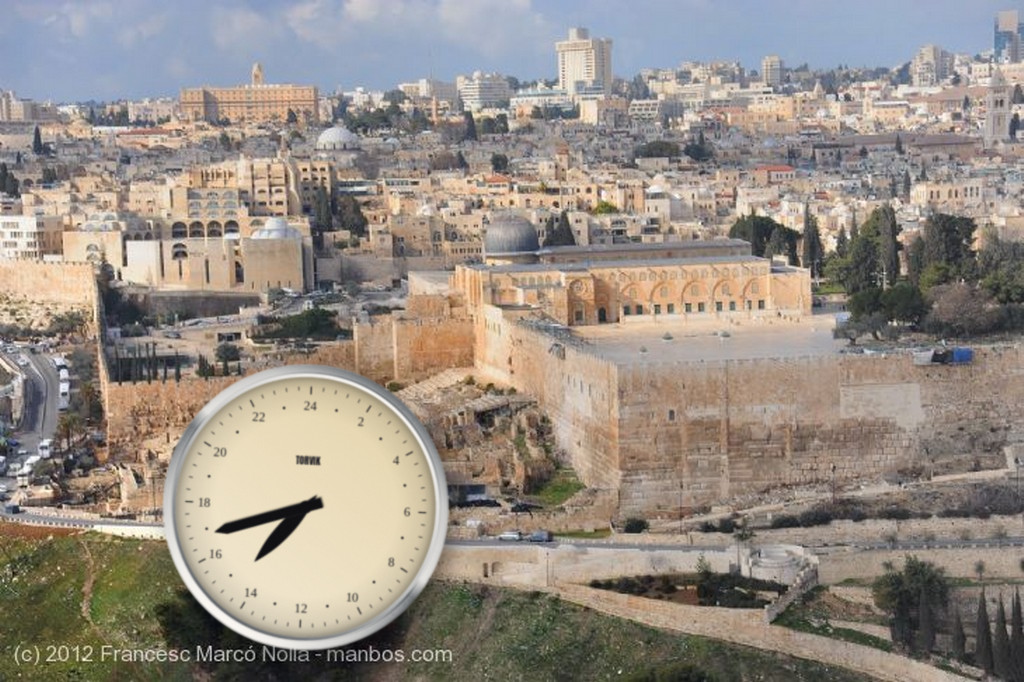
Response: 14:42
